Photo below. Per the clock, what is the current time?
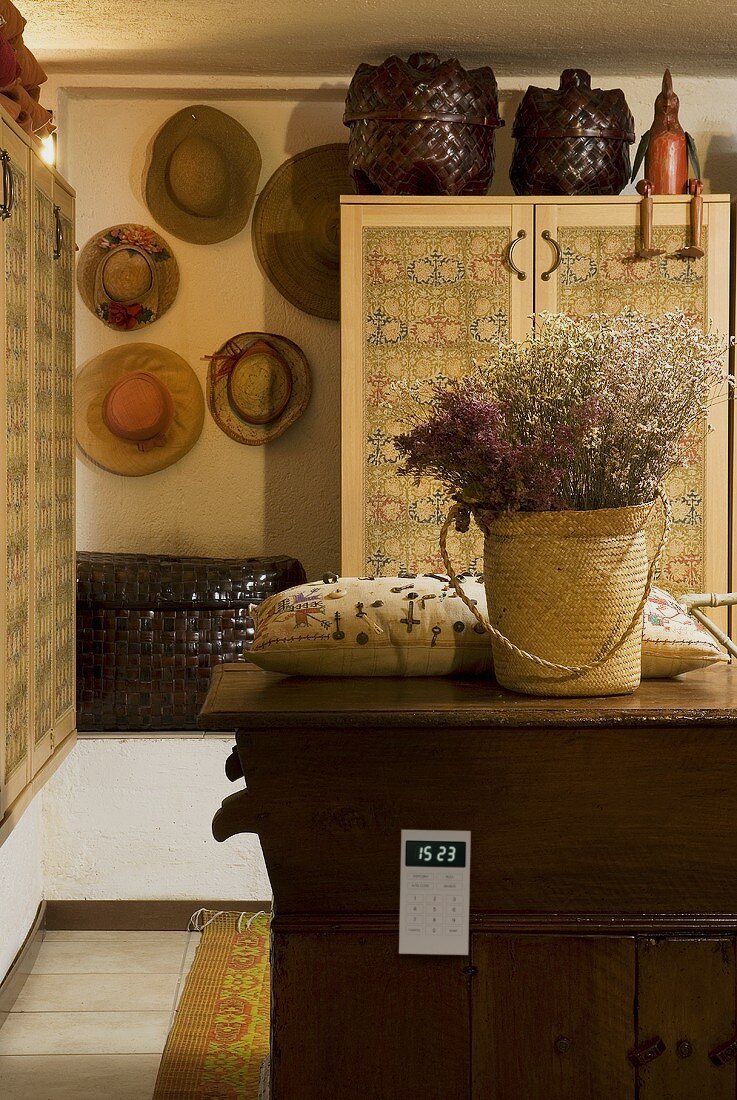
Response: 15:23
